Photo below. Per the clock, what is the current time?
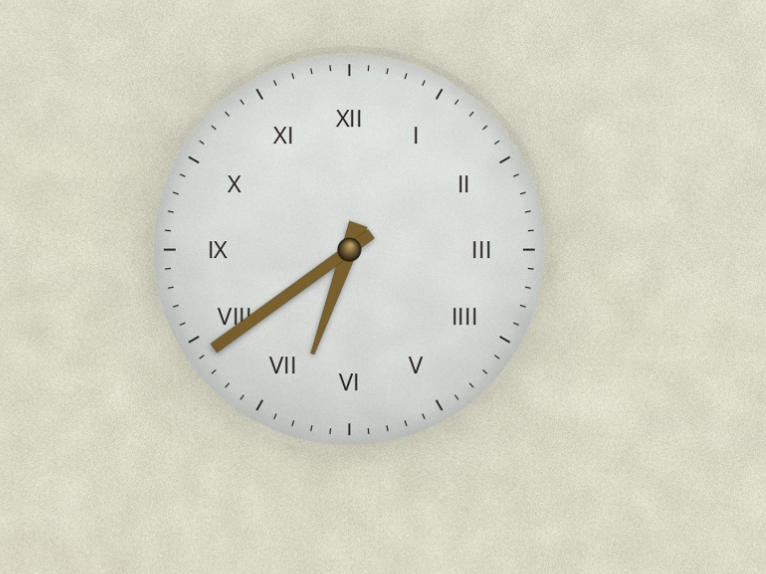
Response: 6:39
